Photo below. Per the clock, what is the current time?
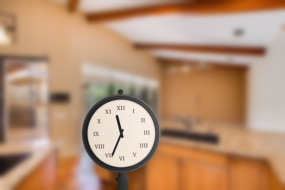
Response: 11:34
